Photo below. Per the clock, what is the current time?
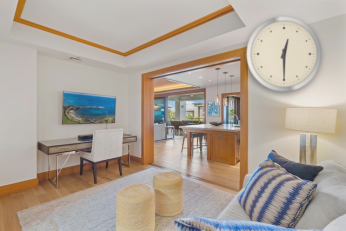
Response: 12:30
